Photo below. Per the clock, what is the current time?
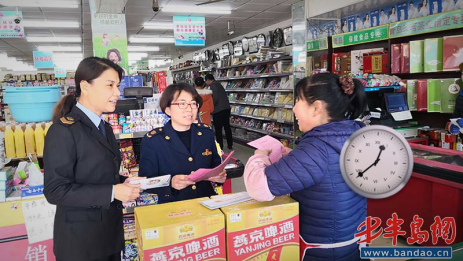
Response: 12:38
